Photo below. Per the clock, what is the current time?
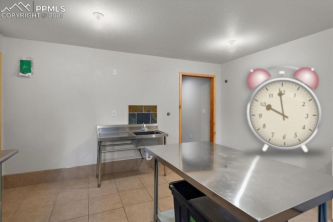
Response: 9:59
